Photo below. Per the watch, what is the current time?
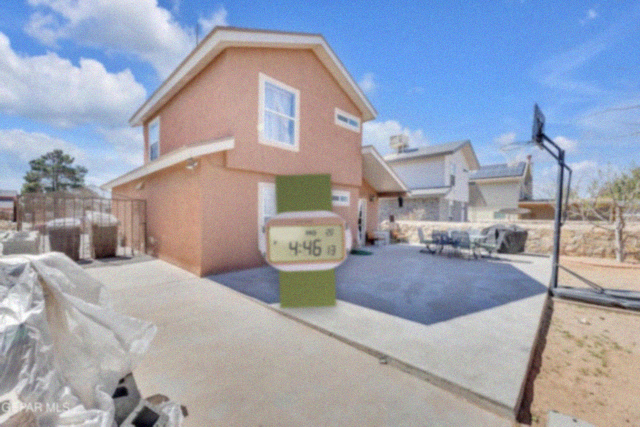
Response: 4:46
